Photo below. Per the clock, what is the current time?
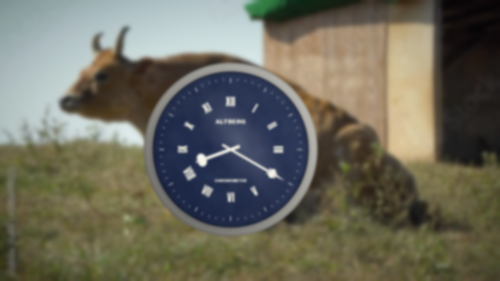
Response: 8:20
